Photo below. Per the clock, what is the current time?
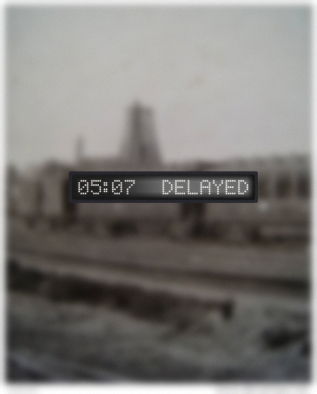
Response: 5:07
